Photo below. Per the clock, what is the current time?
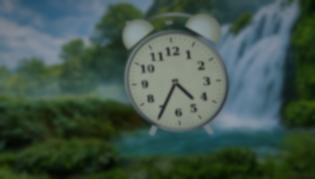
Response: 4:35
